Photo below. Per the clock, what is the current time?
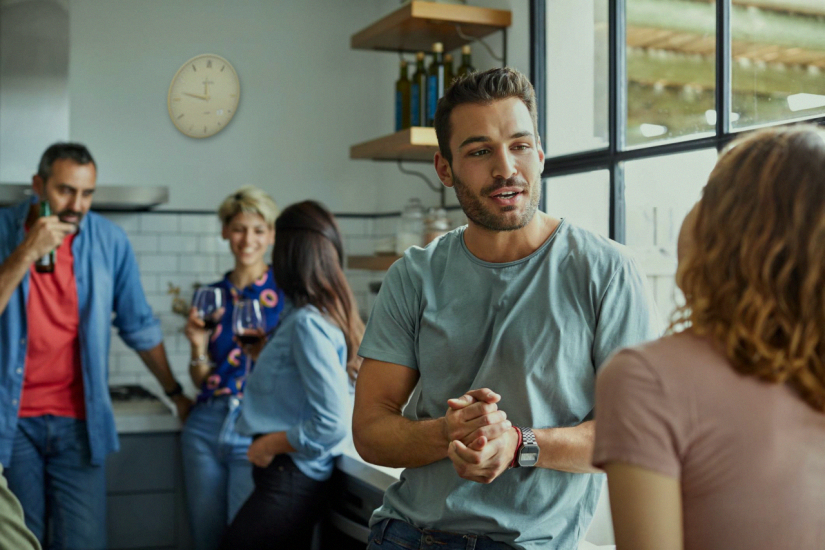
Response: 11:47
